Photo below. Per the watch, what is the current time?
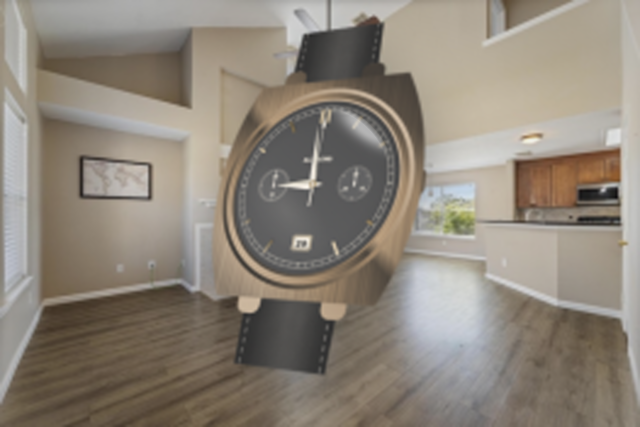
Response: 8:59
